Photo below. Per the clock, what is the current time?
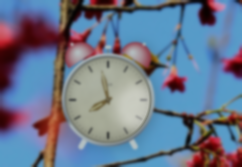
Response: 7:58
